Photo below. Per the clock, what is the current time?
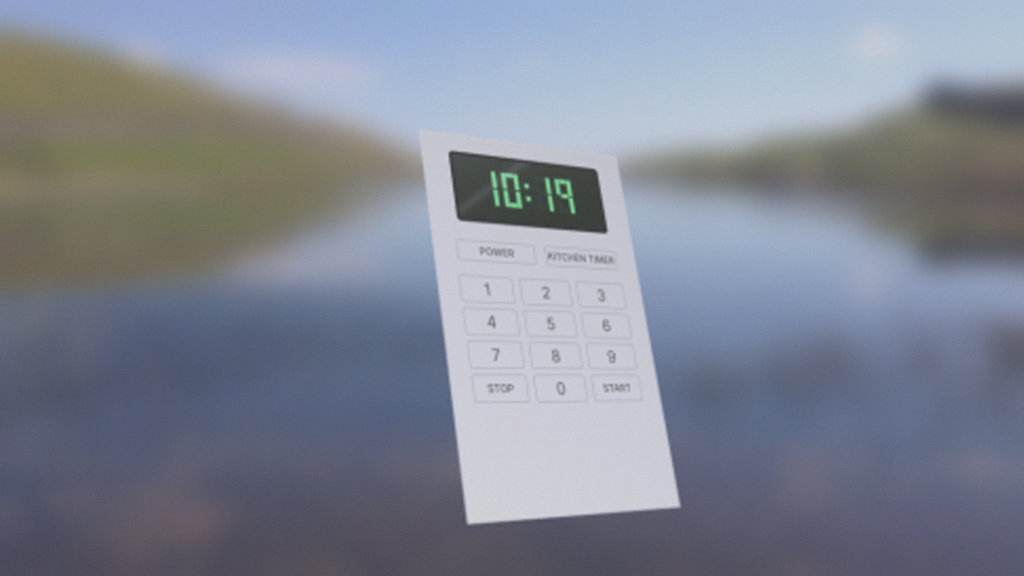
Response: 10:19
